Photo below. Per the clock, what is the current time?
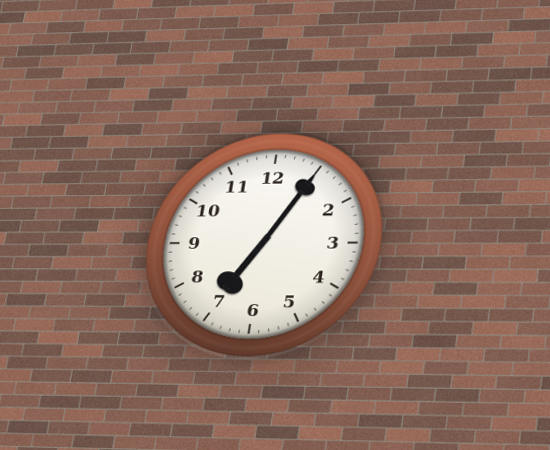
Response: 7:05
